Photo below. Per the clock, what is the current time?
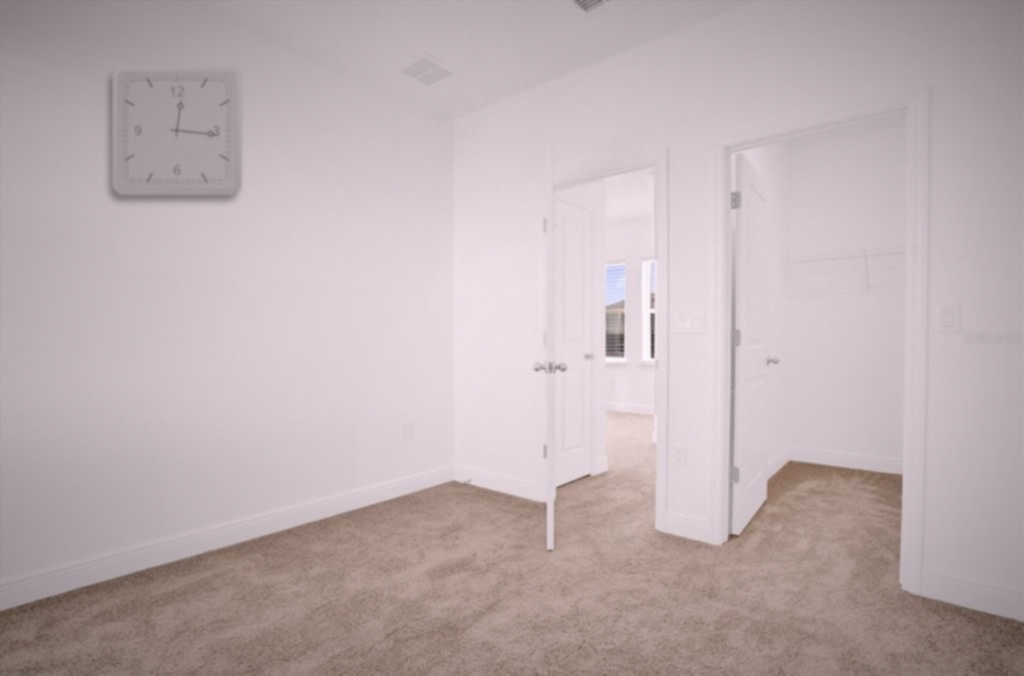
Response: 12:16
